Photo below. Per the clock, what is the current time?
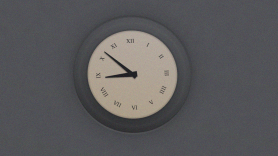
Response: 8:52
